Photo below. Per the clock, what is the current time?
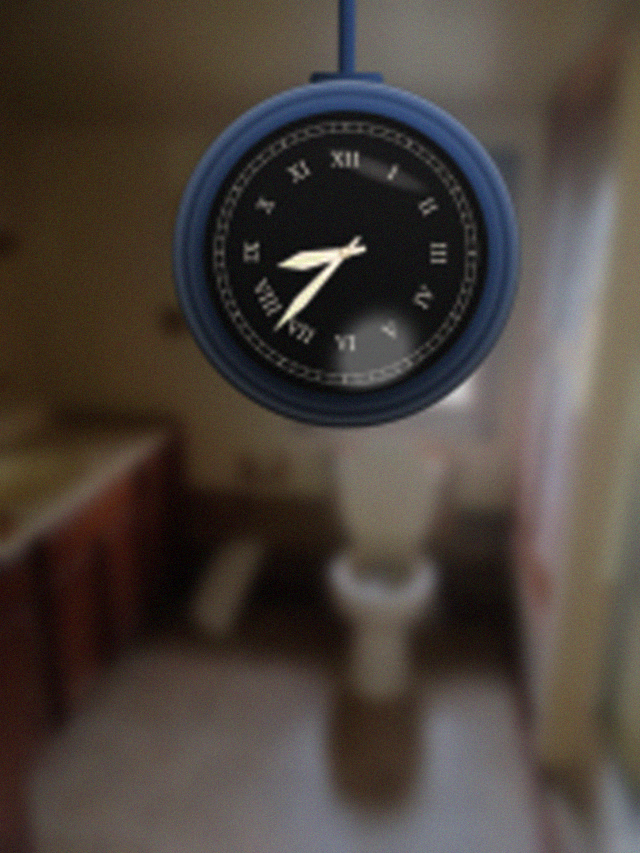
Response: 8:37
